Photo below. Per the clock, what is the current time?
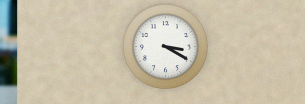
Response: 3:20
